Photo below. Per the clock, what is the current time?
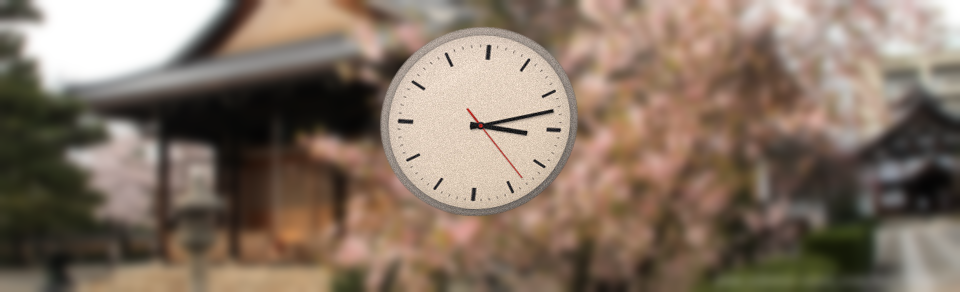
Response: 3:12:23
